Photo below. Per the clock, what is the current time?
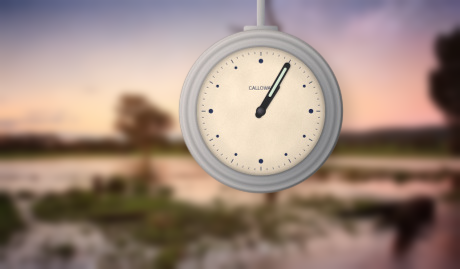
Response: 1:05
